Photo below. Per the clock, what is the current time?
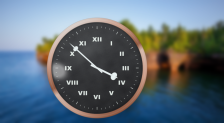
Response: 3:52
